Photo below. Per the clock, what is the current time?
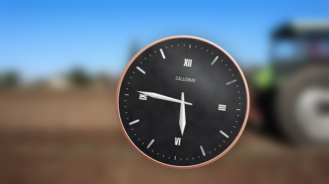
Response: 5:46
